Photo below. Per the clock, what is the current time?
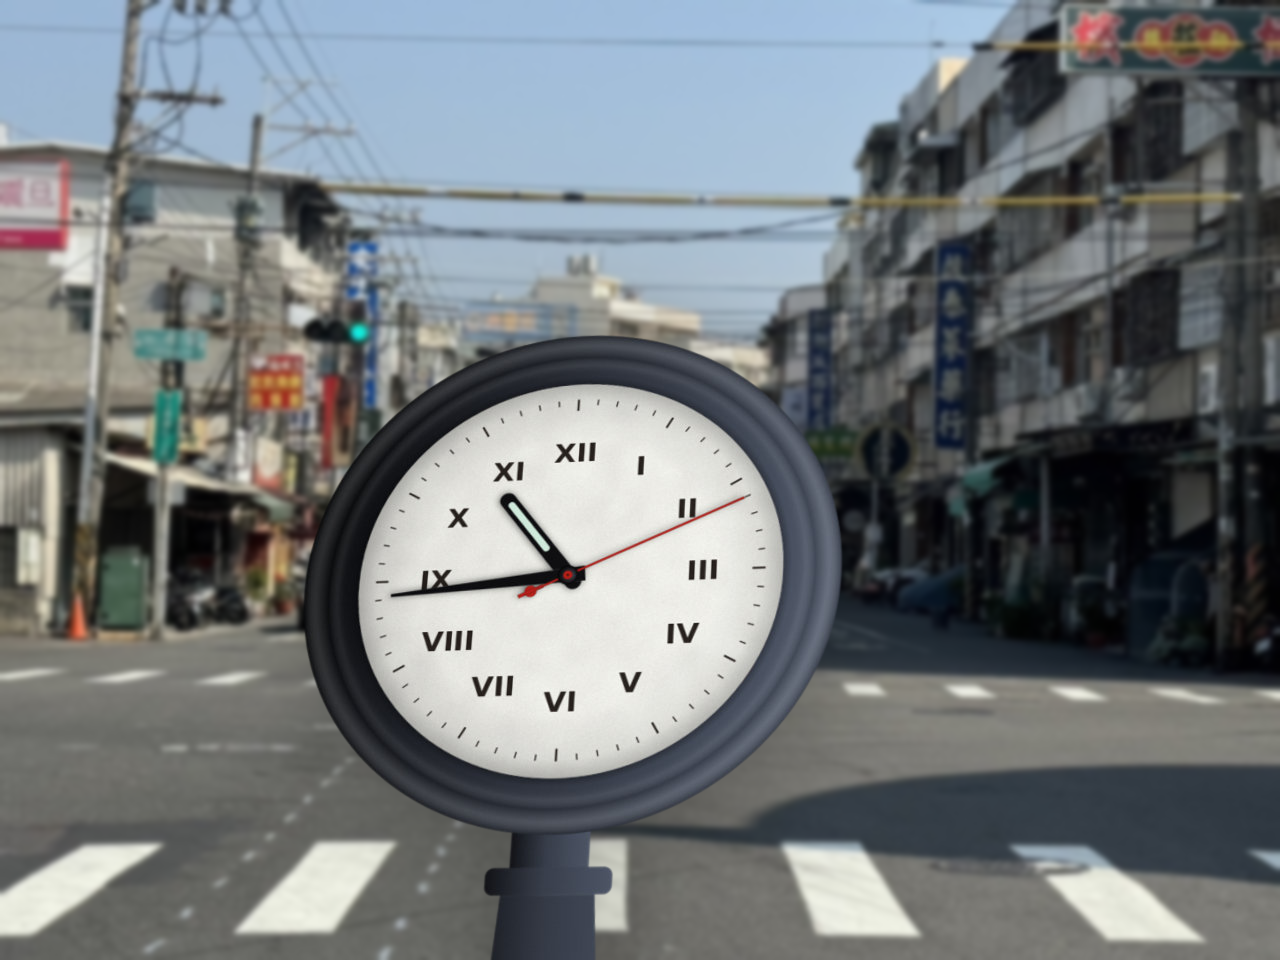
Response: 10:44:11
